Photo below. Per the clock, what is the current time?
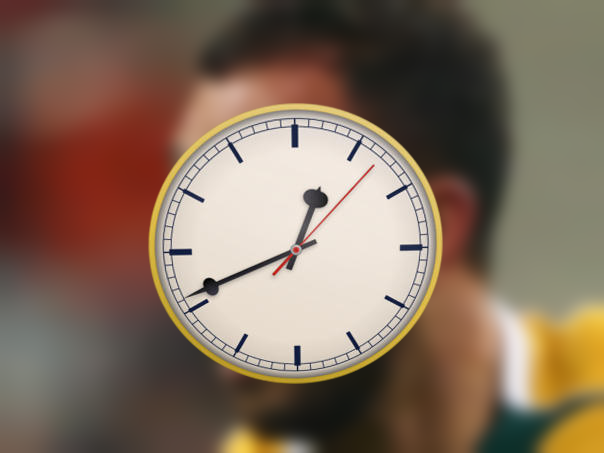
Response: 12:41:07
